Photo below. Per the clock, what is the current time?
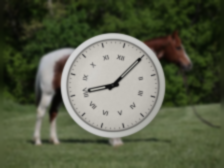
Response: 8:05
